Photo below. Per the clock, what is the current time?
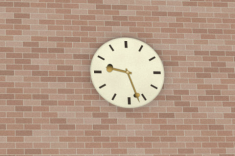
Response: 9:27
